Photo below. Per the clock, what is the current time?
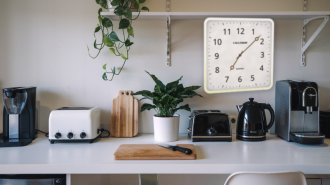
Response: 7:08
